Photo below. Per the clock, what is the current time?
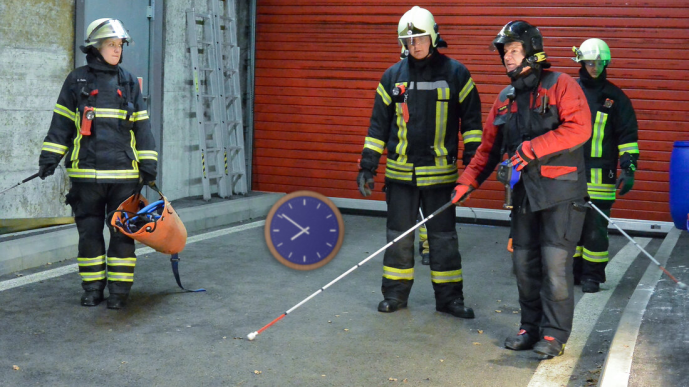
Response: 7:51
